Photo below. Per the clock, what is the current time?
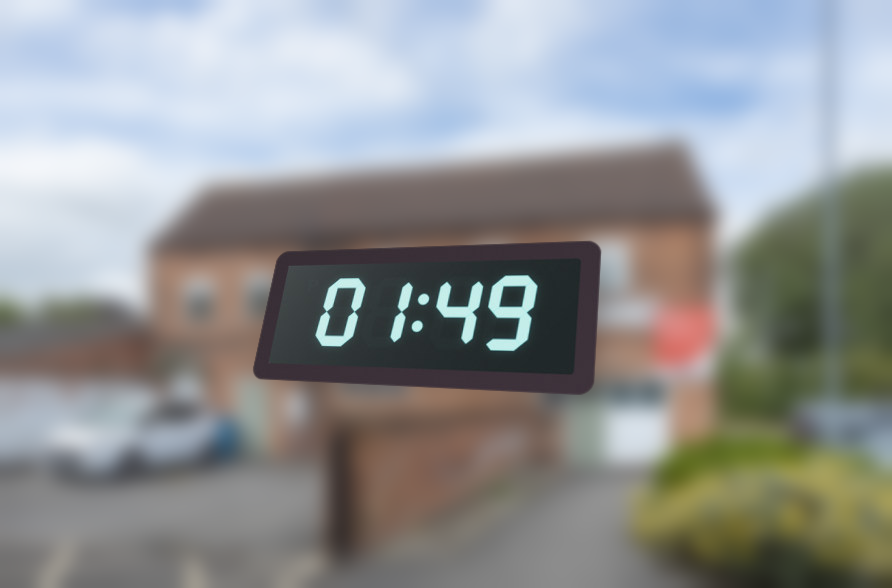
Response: 1:49
